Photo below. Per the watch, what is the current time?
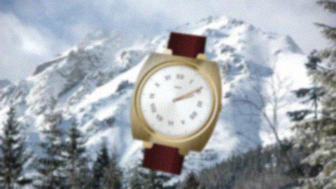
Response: 2:09
